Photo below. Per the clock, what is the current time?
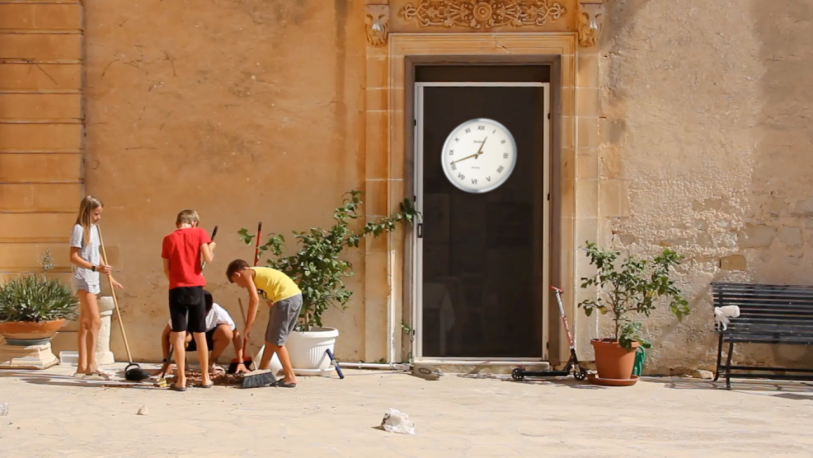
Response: 12:41
